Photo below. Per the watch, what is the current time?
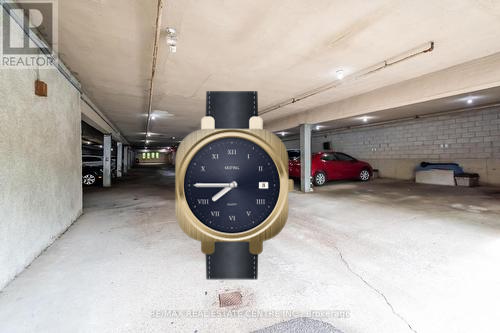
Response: 7:45
